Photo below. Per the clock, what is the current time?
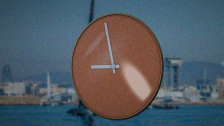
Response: 8:58
